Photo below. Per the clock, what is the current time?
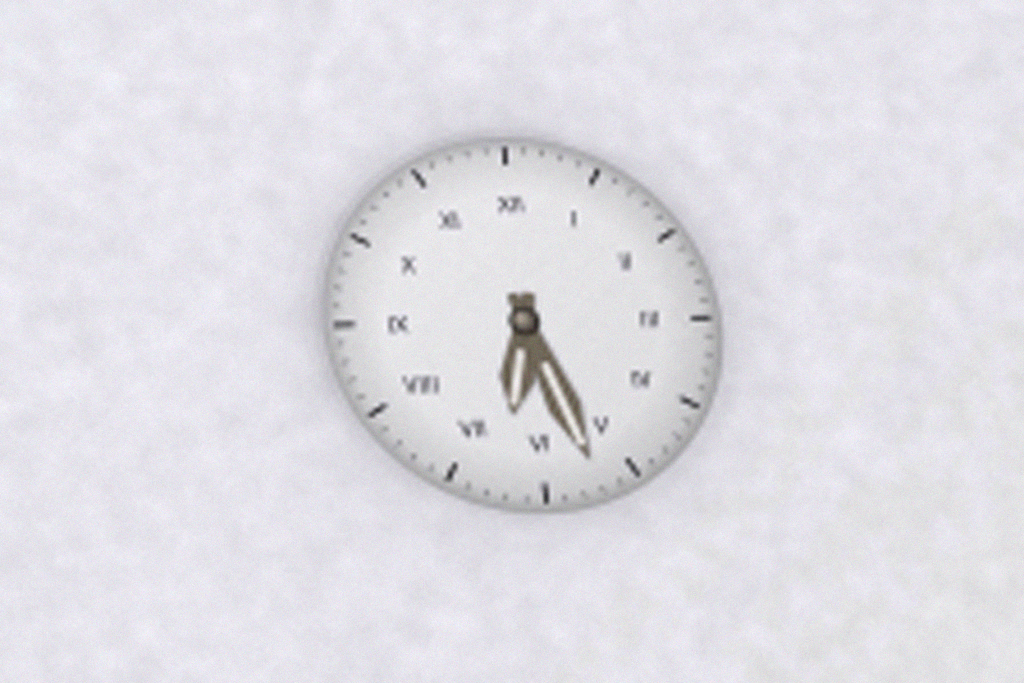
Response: 6:27
